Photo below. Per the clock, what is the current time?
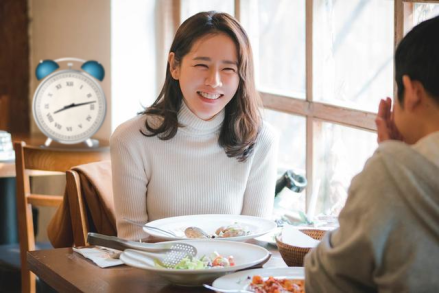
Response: 8:13
